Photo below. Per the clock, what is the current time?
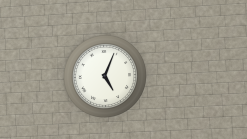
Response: 5:04
